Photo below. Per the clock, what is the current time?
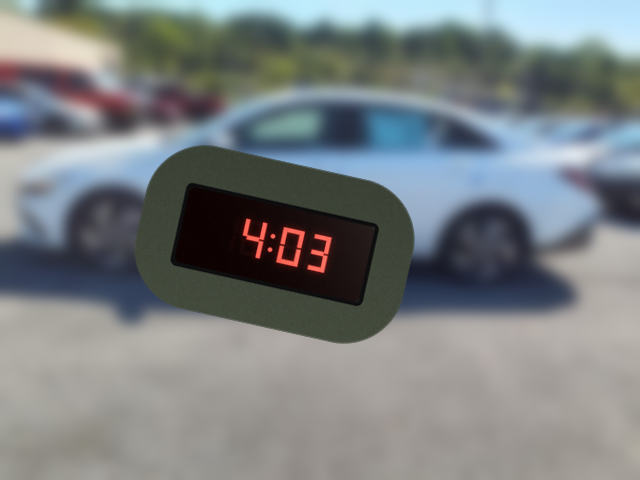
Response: 4:03
